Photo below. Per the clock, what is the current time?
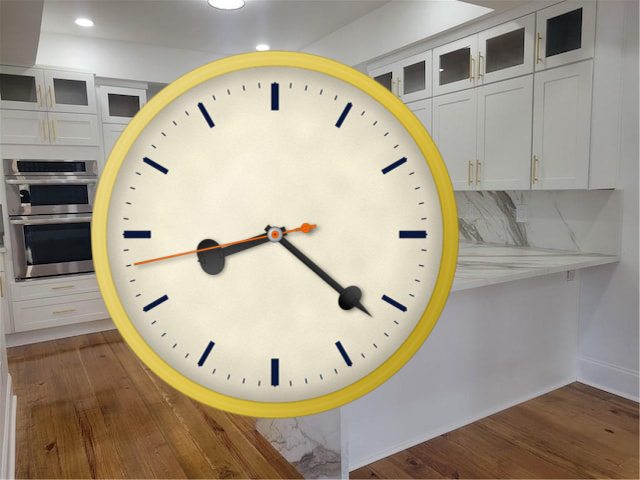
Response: 8:21:43
